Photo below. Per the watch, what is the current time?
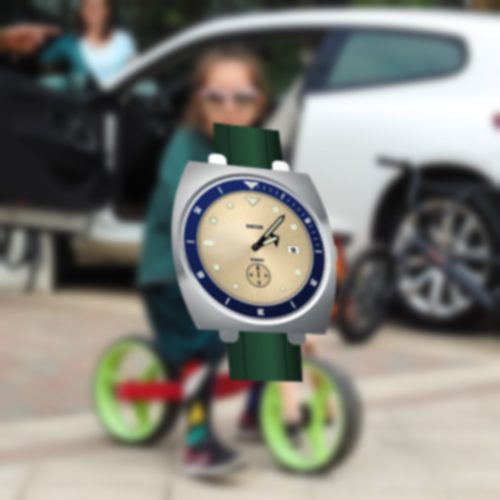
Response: 2:07
